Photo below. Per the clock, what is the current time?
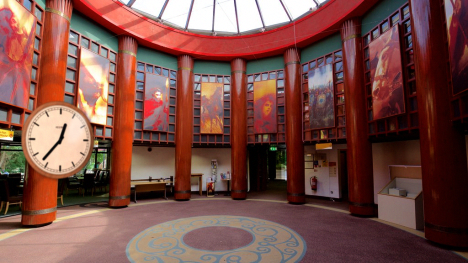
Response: 12:37
